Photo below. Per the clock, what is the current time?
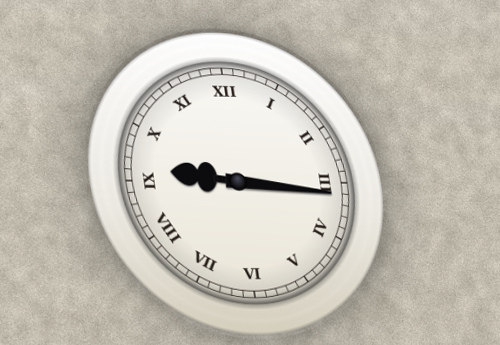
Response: 9:16
